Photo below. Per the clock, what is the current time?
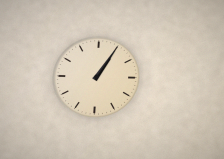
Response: 1:05
